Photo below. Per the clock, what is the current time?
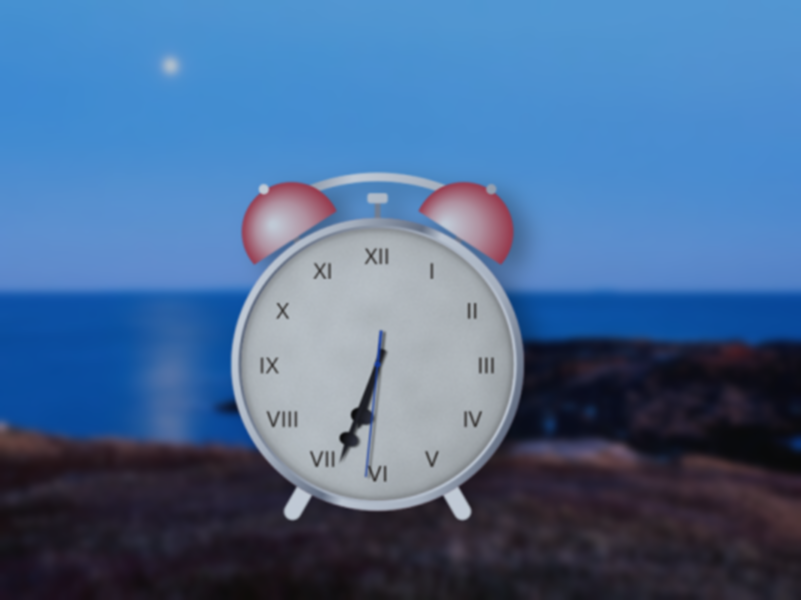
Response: 6:33:31
